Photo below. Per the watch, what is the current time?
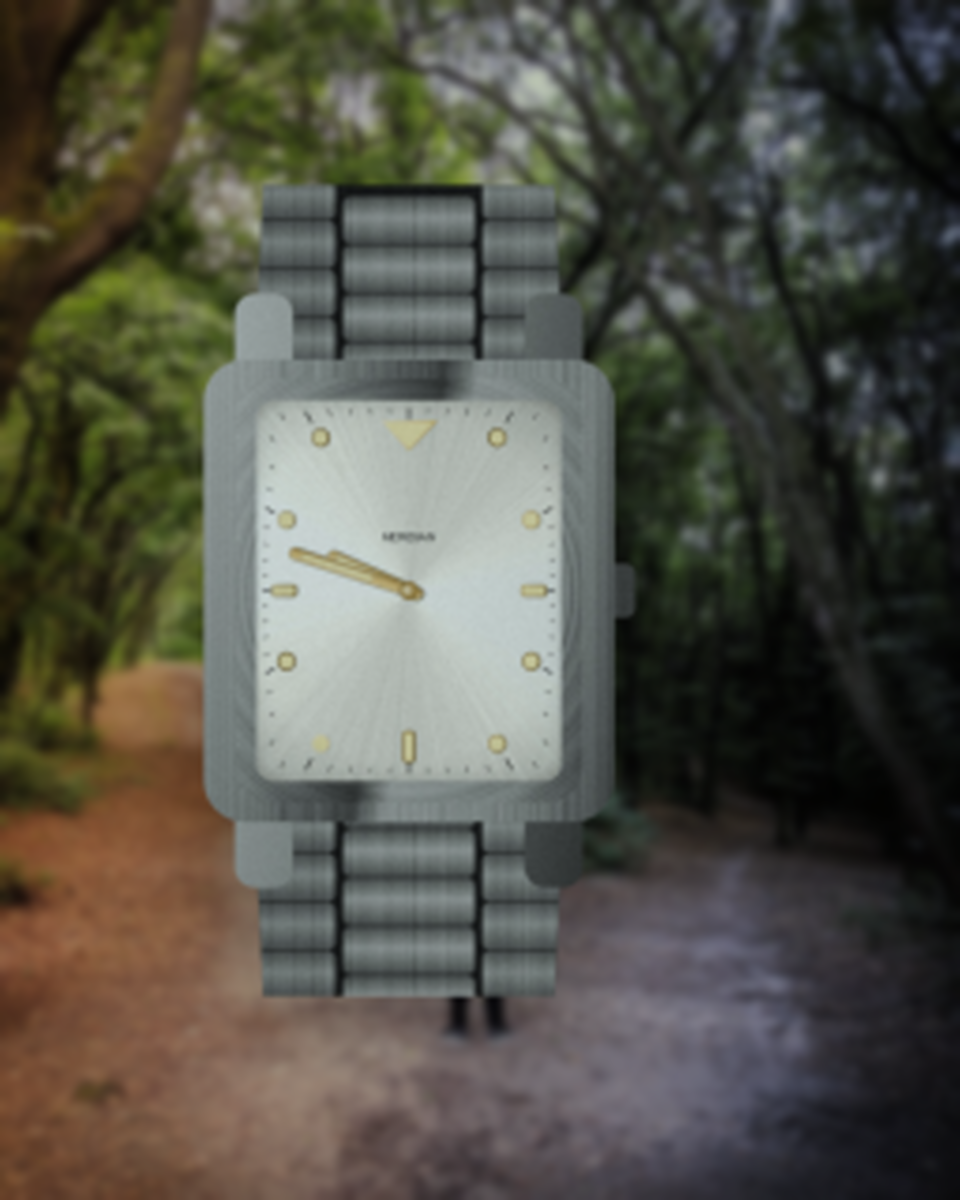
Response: 9:48
